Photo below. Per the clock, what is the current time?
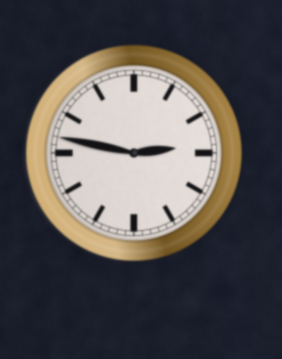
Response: 2:47
